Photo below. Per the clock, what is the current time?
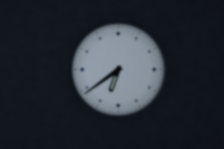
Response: 6:39
